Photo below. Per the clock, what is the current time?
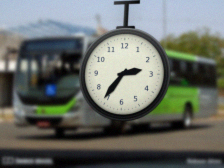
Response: 2:36
